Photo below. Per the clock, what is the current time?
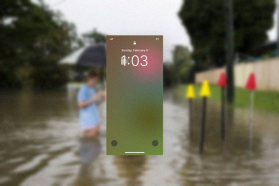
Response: 1:03
